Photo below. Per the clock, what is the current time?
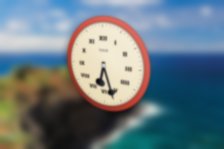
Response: 6:27
